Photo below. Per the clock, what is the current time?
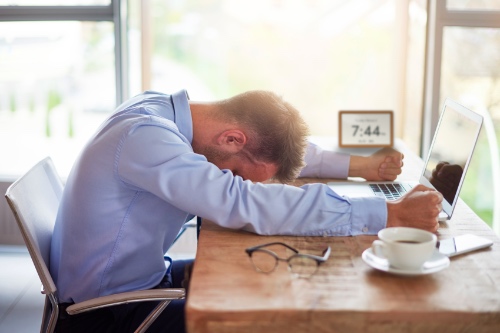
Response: 7:44
